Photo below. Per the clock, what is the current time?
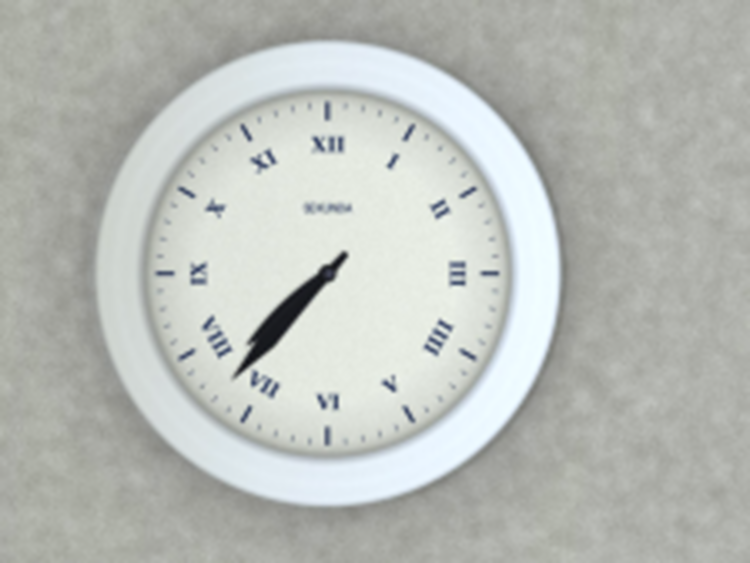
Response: 7:37
